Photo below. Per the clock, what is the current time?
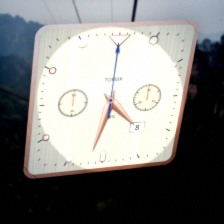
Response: 4:32
